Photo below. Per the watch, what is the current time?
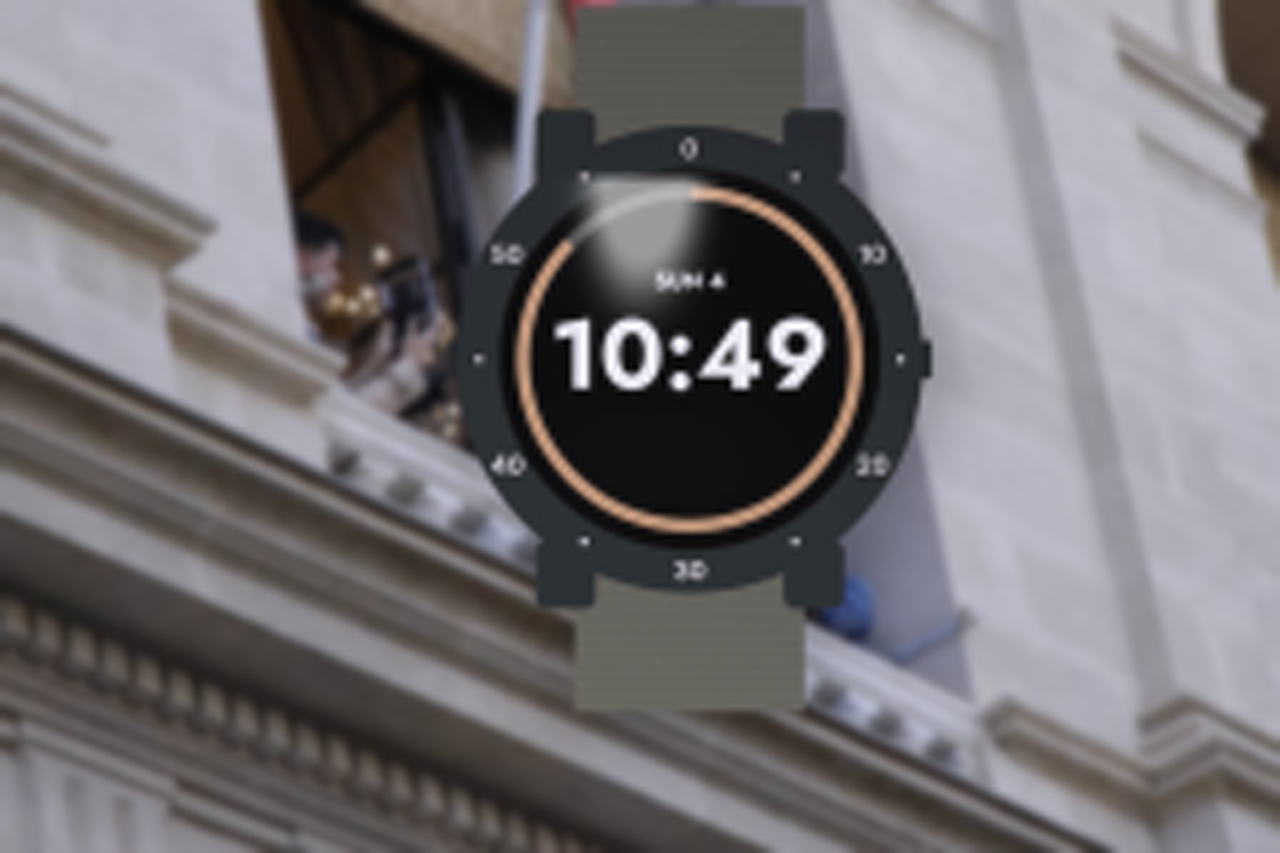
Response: 10:49
